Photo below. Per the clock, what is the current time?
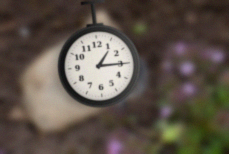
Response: 1:15
